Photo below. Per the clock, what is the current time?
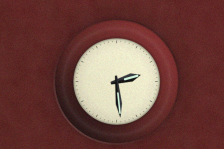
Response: 2:29
